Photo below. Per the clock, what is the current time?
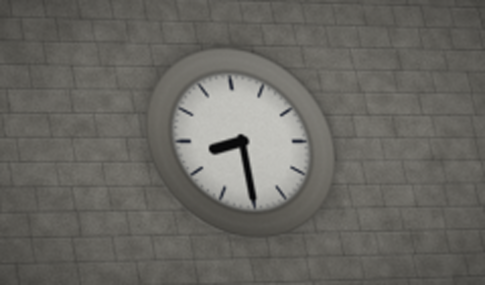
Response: 8:30
